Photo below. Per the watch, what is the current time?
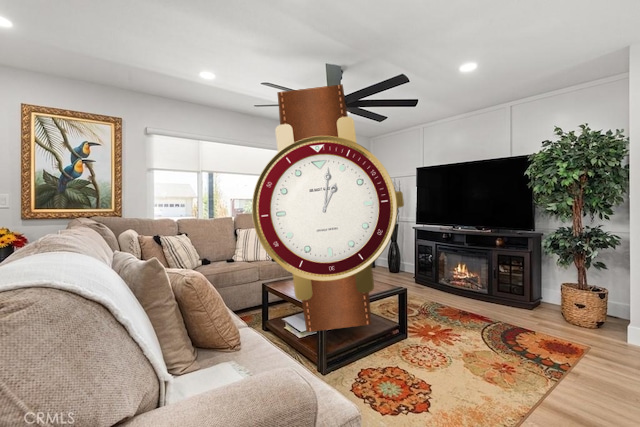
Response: 1:02
